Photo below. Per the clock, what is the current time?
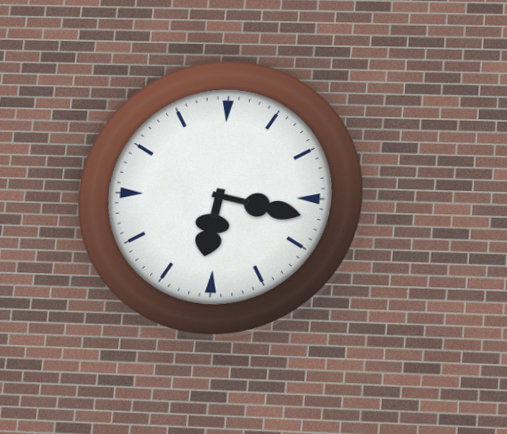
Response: 6:17
